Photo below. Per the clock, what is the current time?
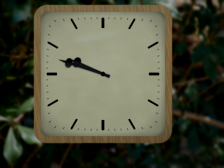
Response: 9:48
